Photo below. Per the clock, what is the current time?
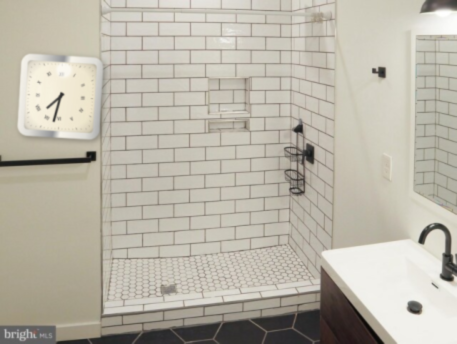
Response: 7:32
